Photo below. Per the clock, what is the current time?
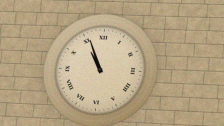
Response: 10:56
